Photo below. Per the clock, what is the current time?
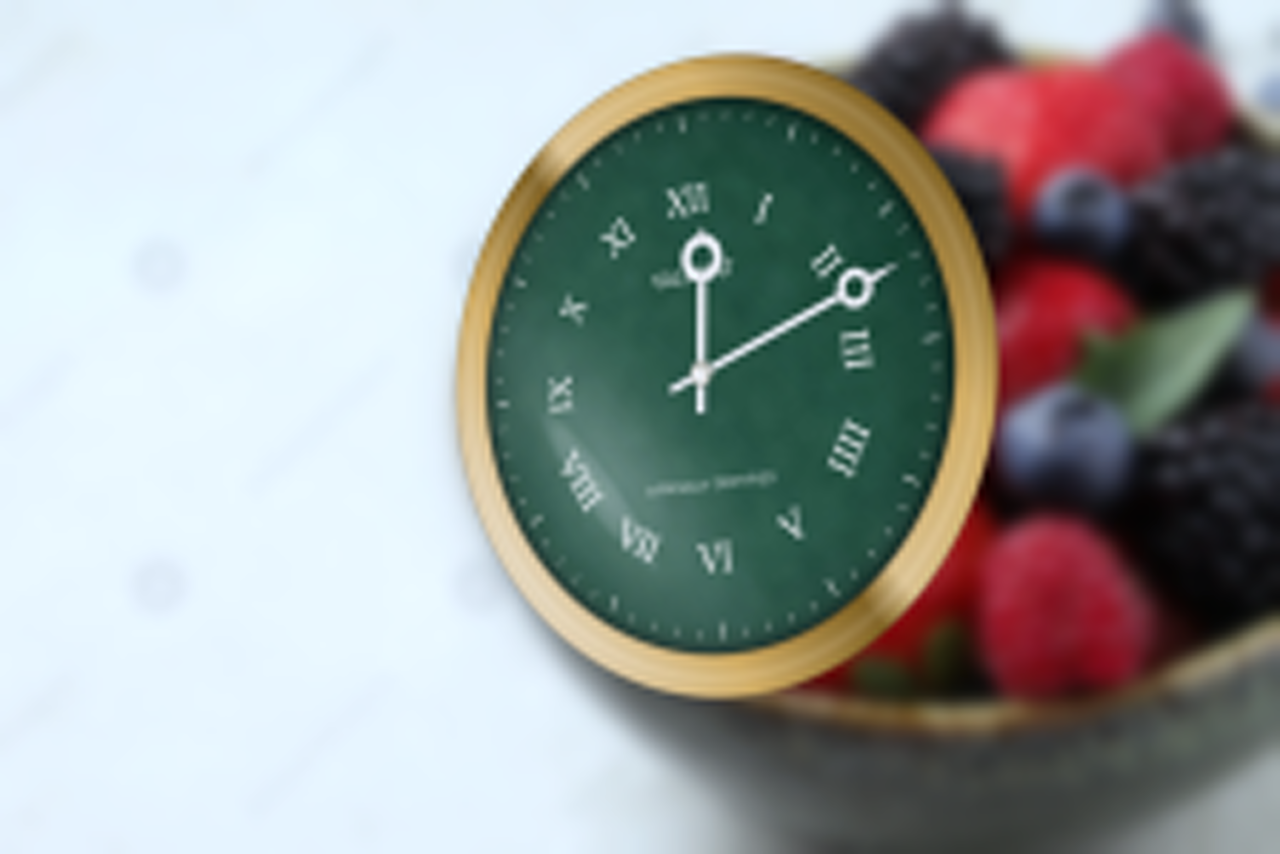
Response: 12:12
